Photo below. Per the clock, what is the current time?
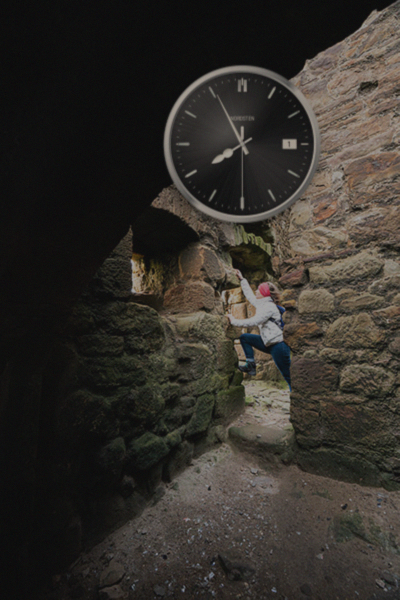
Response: 7:55:30
